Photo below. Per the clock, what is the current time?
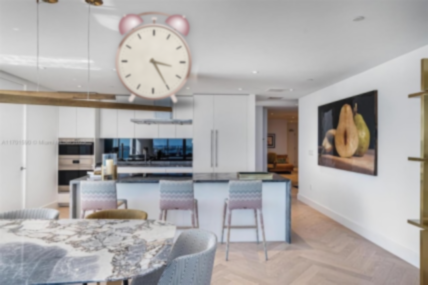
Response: 3:25
